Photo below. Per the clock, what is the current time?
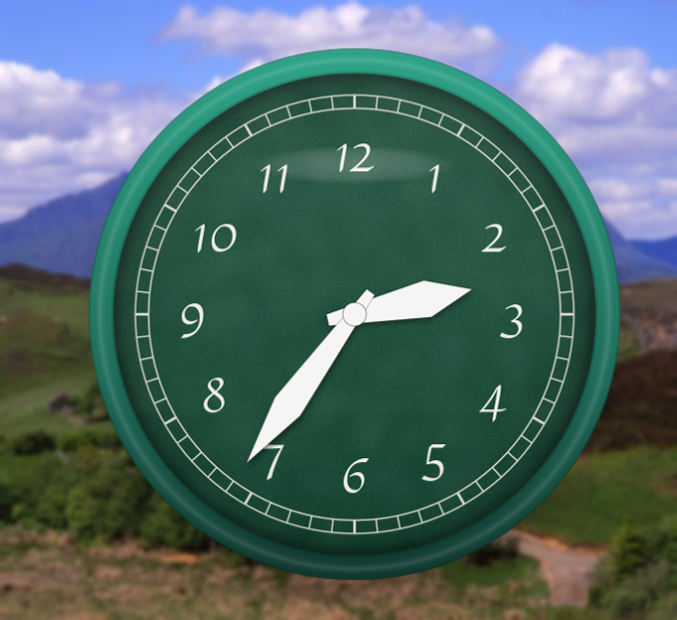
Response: 2:36
